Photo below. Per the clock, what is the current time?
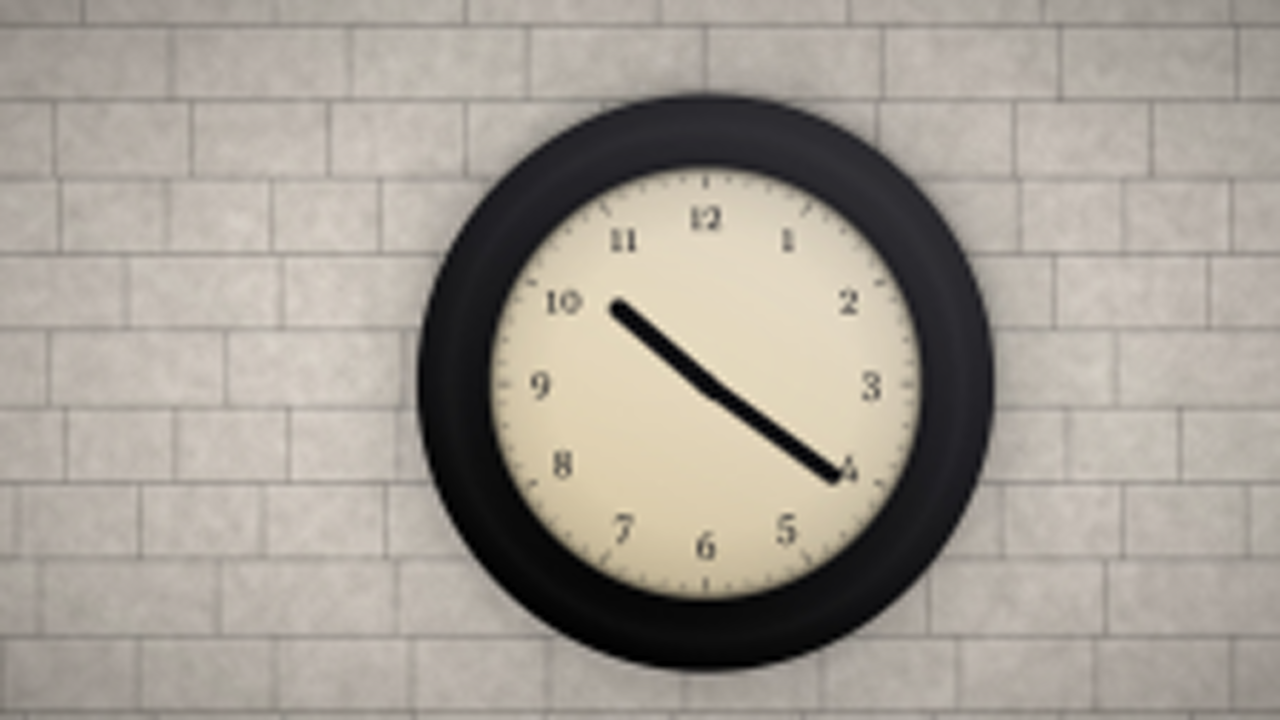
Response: 10:21
